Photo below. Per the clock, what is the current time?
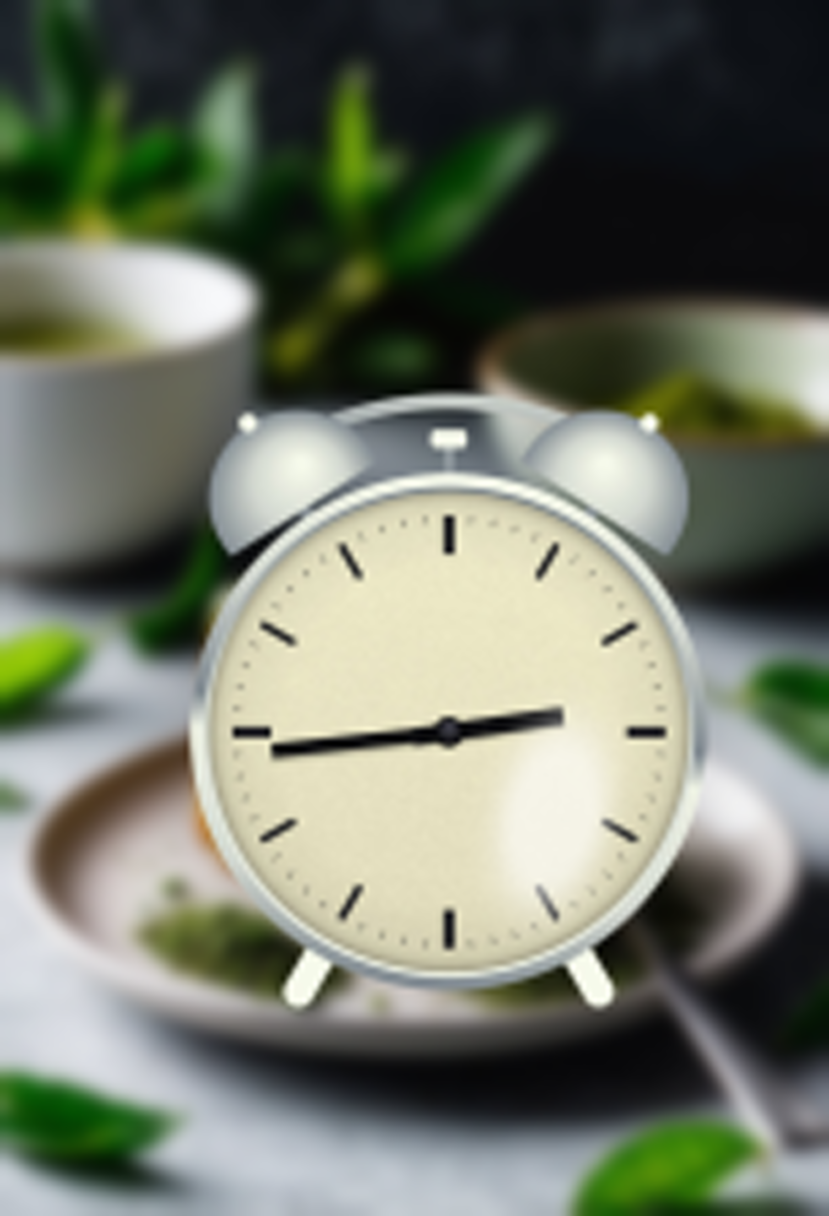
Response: 2:44
